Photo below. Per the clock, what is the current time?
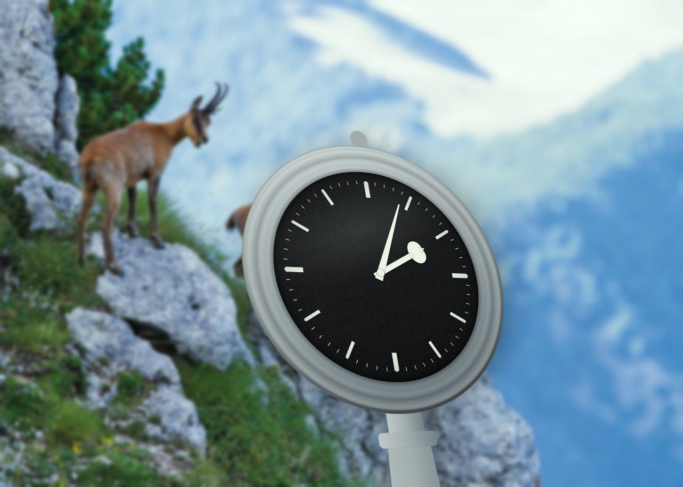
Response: 2:04
